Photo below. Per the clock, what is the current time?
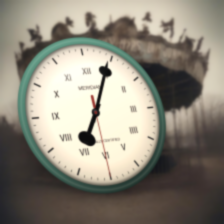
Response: 7:04:30
